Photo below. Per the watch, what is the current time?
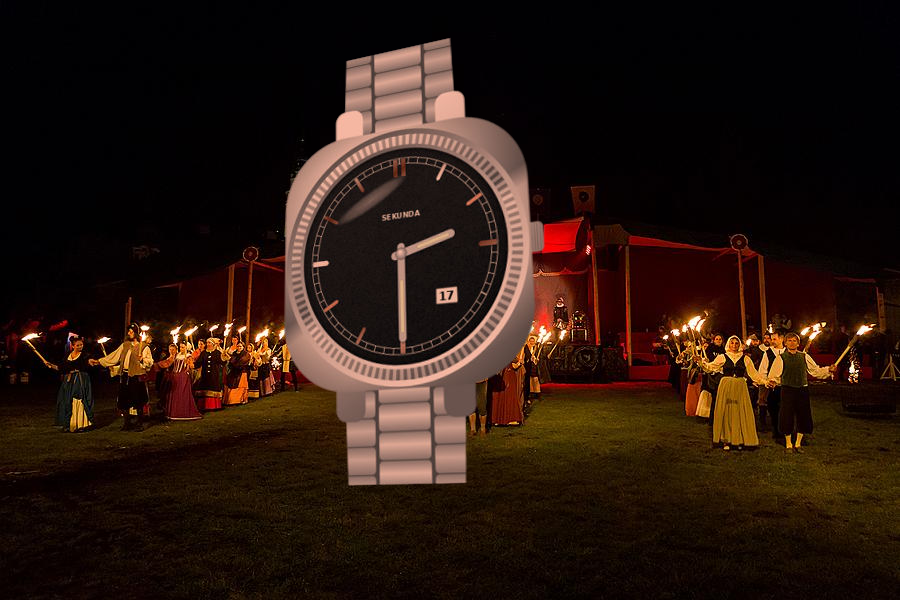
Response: 2:30
